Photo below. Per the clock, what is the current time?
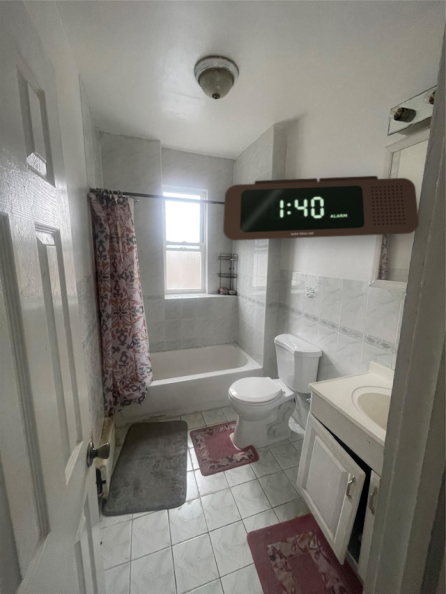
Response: 1:40
